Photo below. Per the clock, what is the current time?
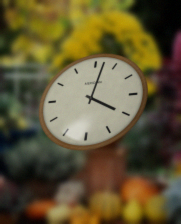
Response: 4:02
